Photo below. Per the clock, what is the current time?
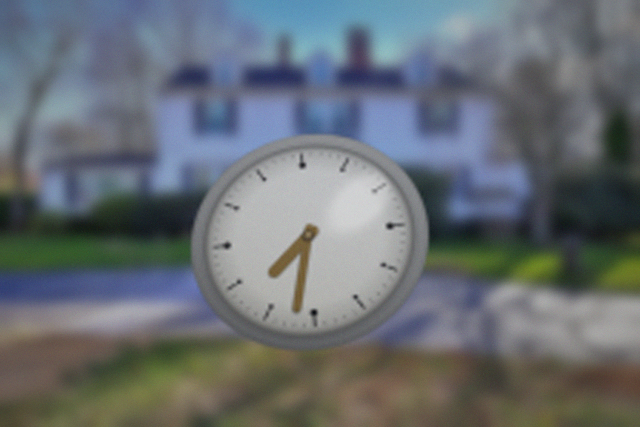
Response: 7:32
